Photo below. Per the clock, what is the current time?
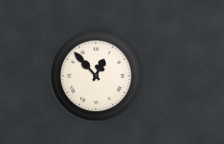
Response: 12:53
